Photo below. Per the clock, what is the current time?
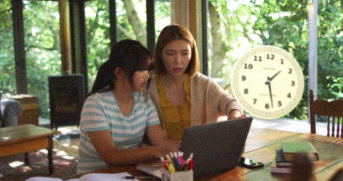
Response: 1:28
